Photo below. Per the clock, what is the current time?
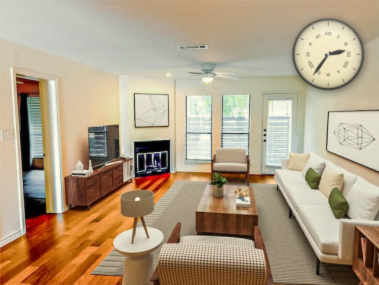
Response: 2:36
